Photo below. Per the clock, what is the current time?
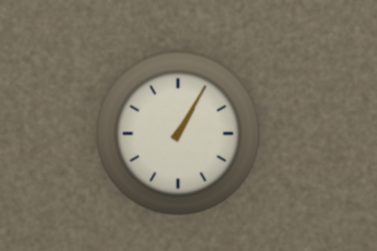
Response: 1:05
